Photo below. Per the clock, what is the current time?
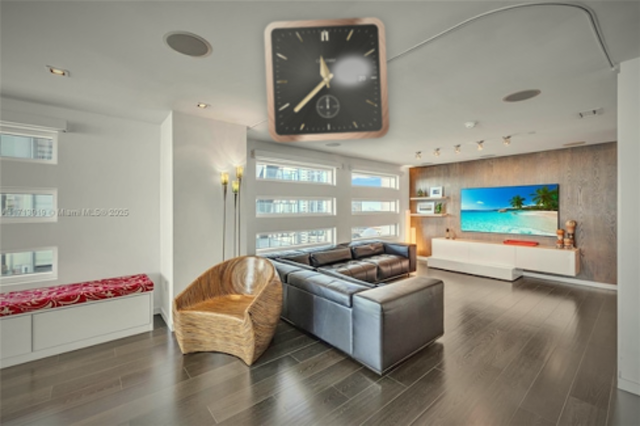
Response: 11:38
